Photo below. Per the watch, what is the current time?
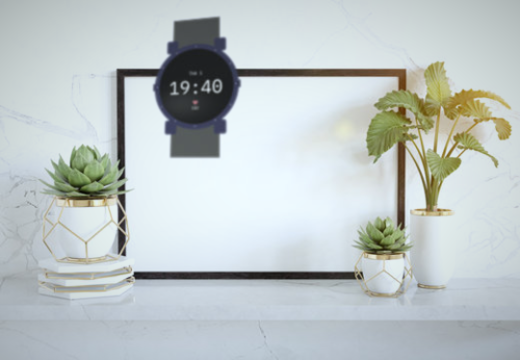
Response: 19:40
